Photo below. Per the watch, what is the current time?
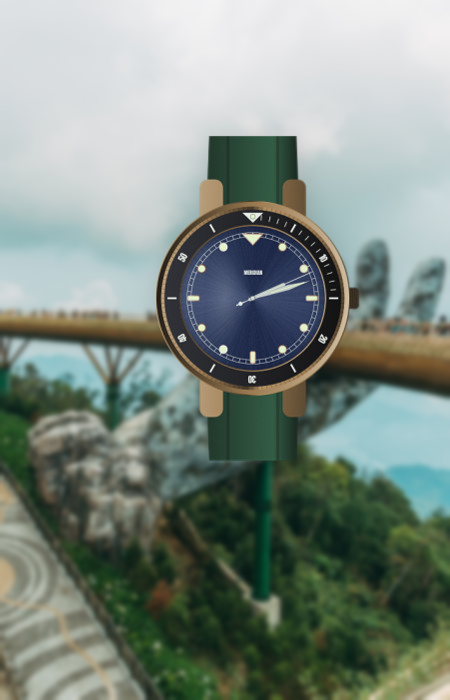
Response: 2:12:11
